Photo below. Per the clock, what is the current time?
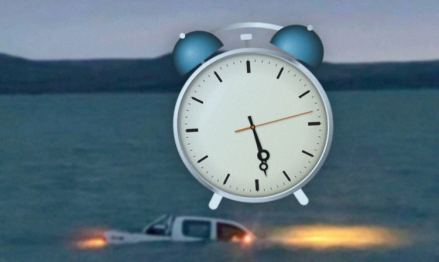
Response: 5:28:13
